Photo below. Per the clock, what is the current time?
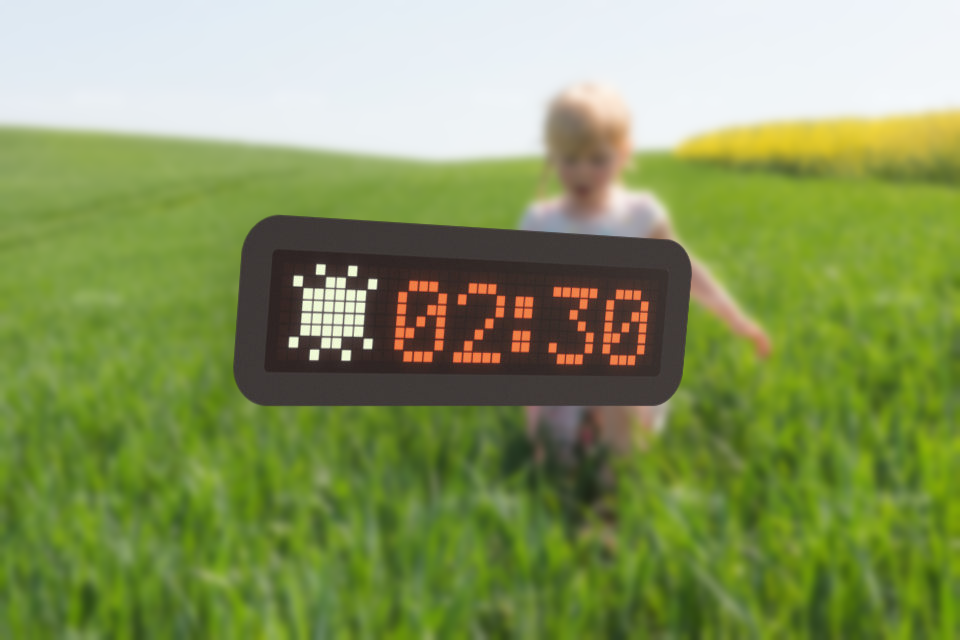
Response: 2:30
